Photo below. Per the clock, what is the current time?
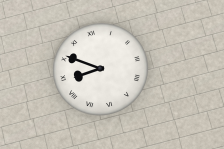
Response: 8:51
